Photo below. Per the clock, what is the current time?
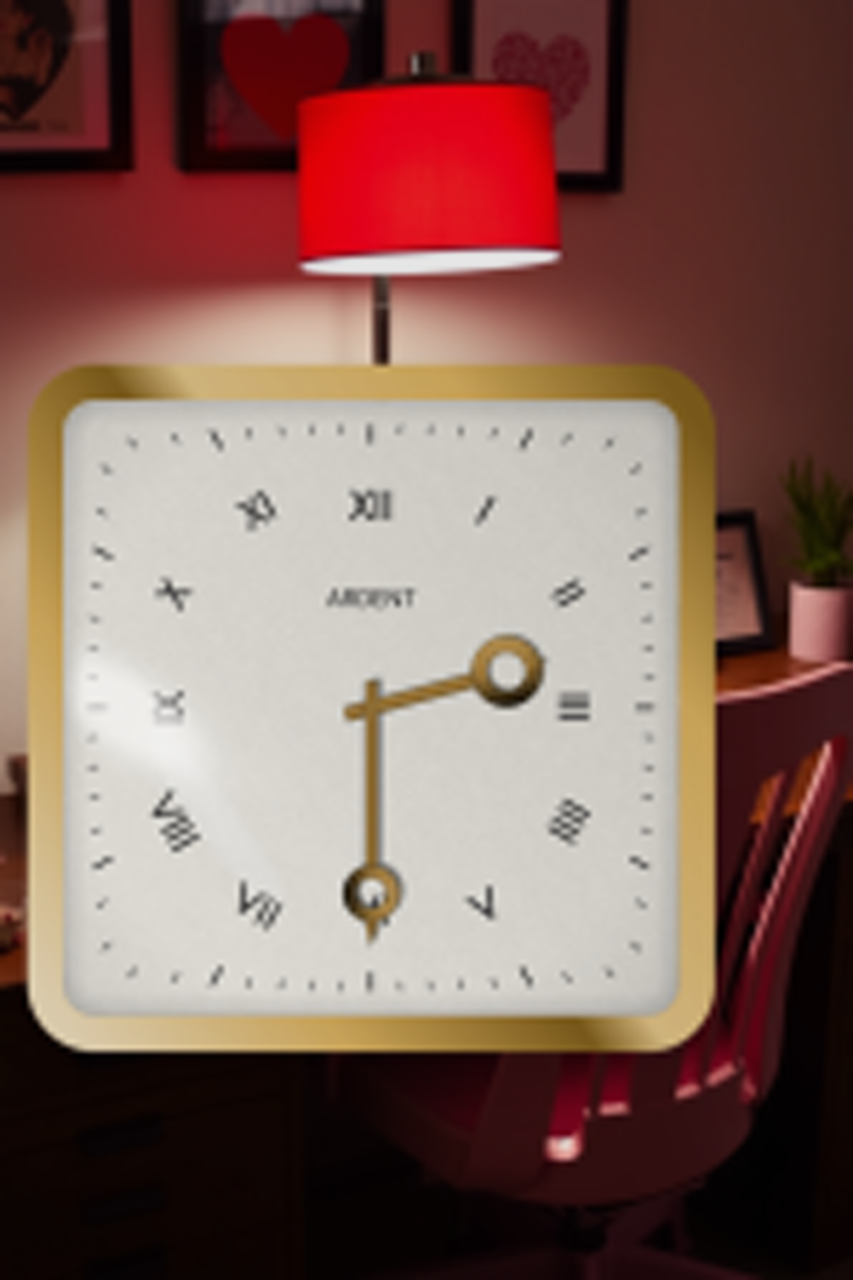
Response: 2:30
